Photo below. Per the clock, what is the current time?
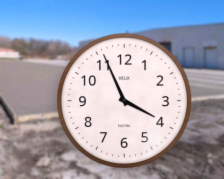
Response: 3:56
